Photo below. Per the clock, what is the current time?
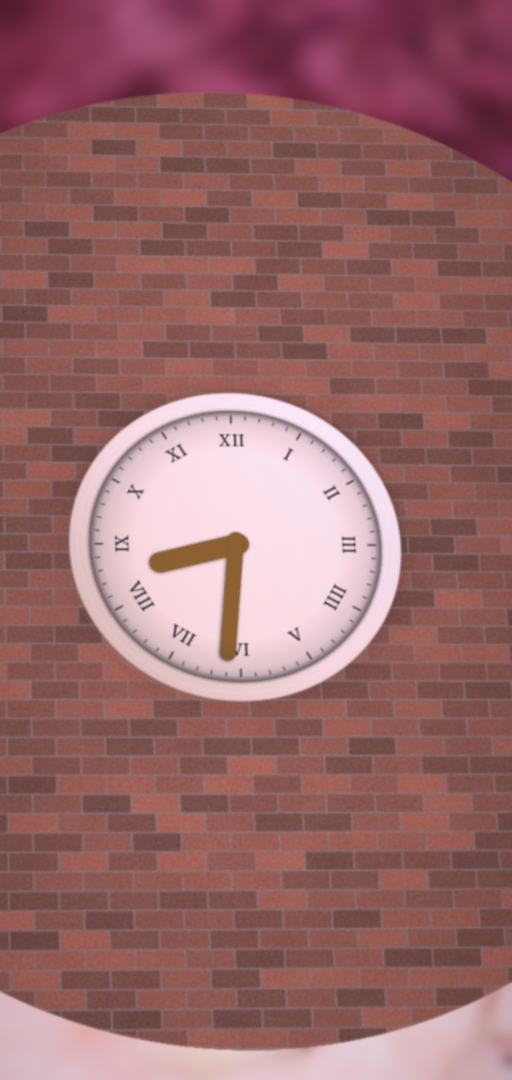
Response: 8:31
